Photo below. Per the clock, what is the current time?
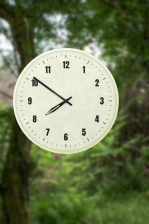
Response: 7:51
